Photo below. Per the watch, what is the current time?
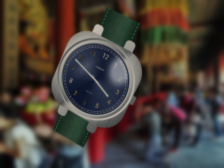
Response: 3:48
